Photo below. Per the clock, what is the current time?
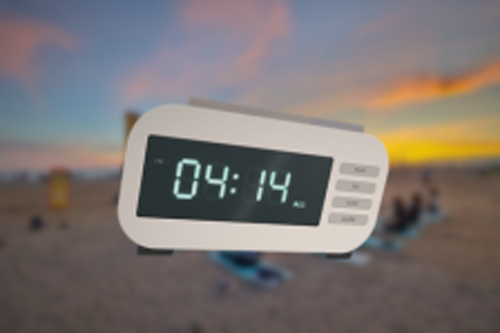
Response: 4:14
